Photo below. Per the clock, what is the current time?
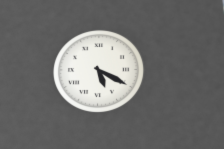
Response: 5:20
